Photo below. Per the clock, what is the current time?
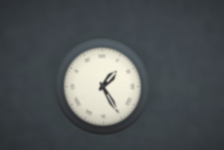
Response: 1:25
